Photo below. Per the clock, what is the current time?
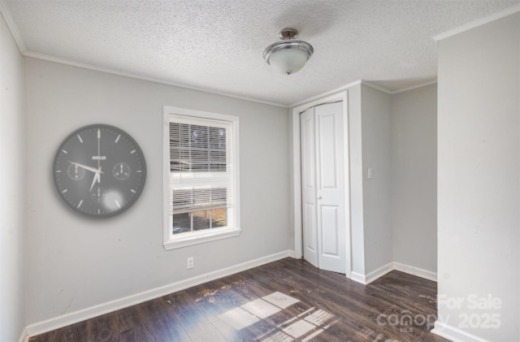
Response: 6:48
